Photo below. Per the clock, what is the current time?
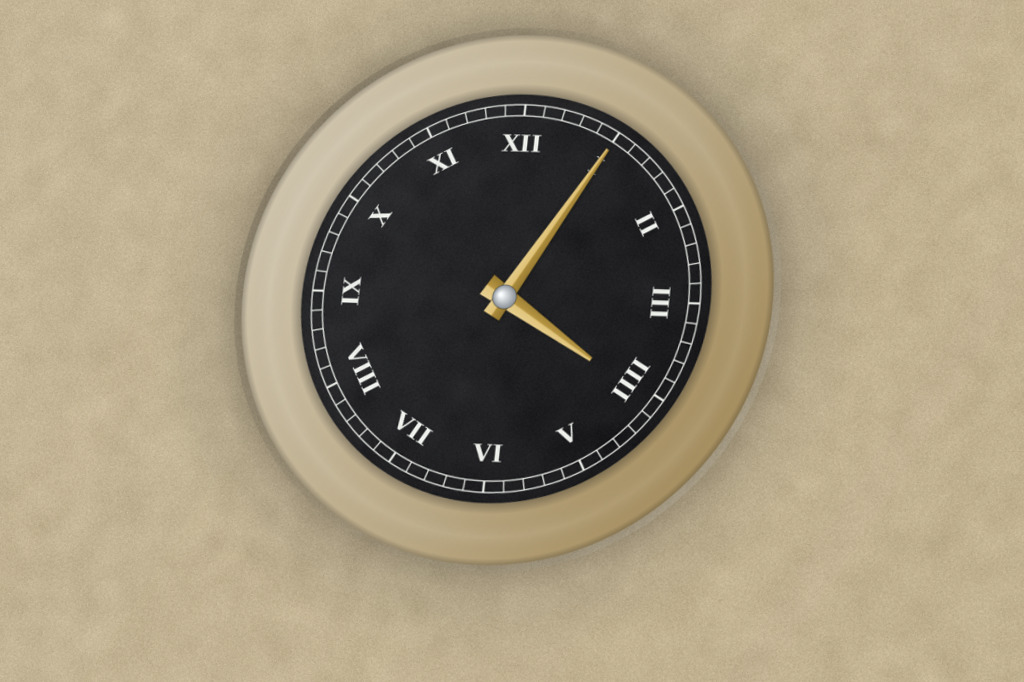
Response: 4:05
